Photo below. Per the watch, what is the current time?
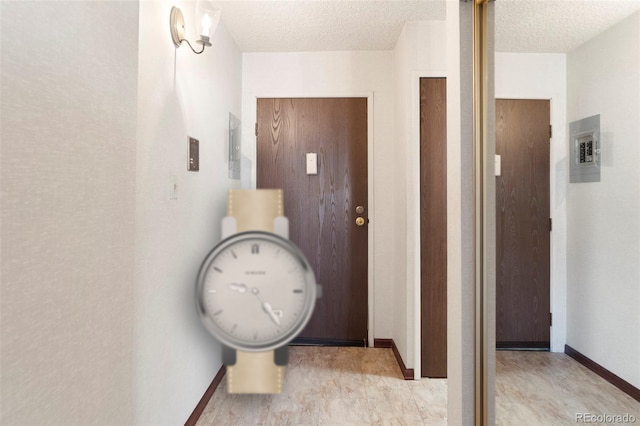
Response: 9:24
